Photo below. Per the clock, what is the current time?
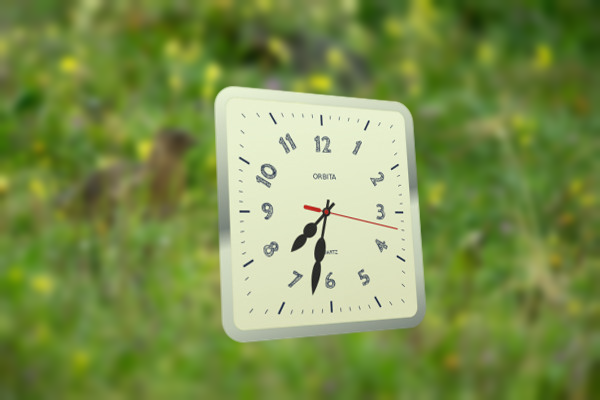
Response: 7:32:17
